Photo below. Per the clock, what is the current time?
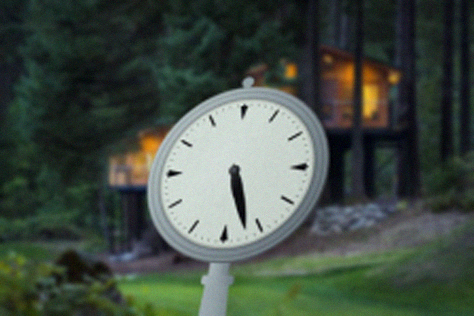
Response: 5:27
